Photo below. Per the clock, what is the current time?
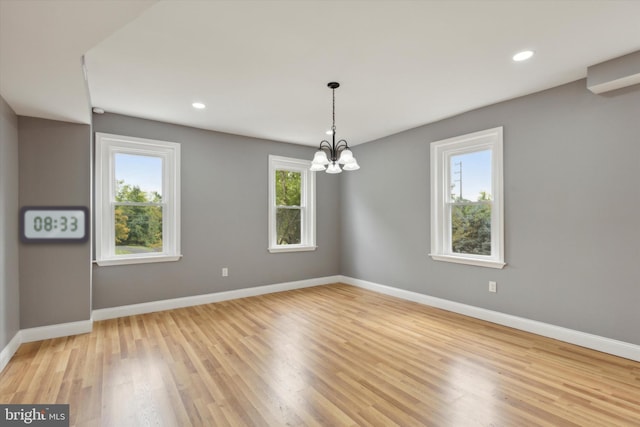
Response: 8:33
